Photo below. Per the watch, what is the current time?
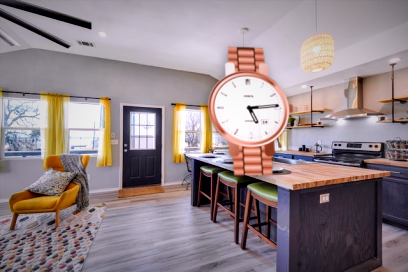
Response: 5:14
